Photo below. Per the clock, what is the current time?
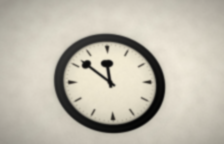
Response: 11:52
